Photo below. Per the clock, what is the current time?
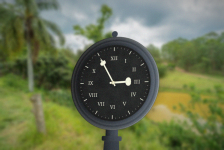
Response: 2:55
